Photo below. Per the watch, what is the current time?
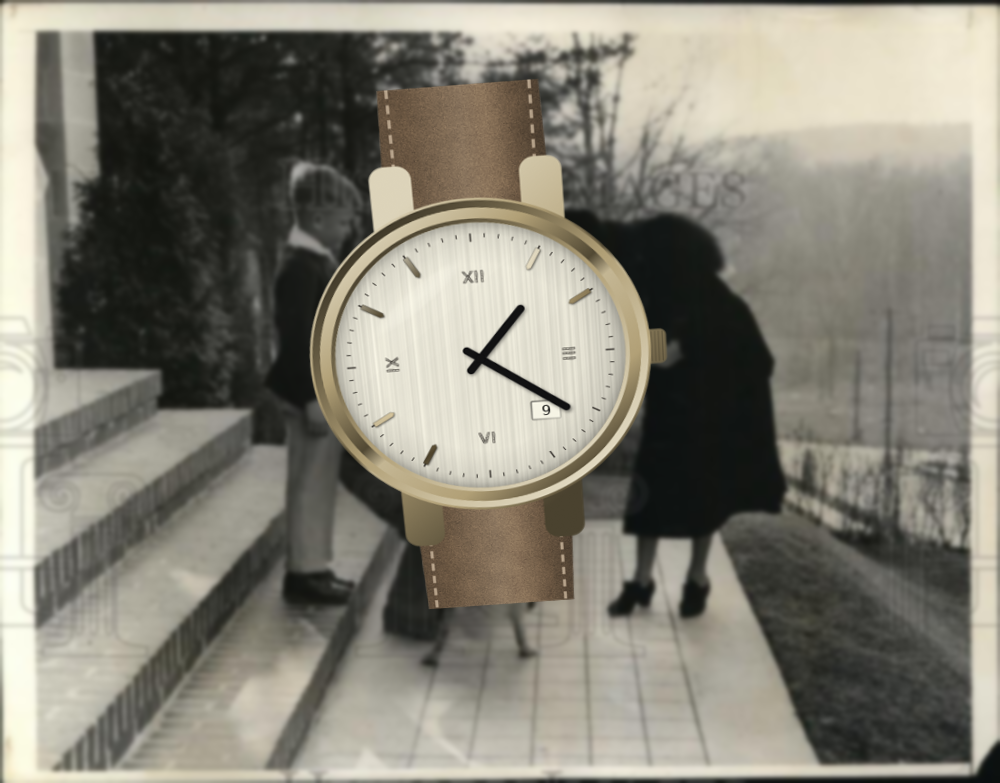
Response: 1:21
